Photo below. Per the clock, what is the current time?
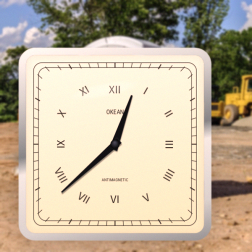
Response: 12:38
